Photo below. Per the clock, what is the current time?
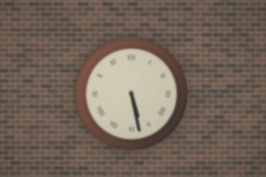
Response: 5:28
